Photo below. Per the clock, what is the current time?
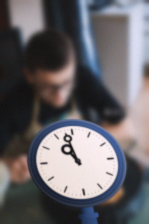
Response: 10:58
